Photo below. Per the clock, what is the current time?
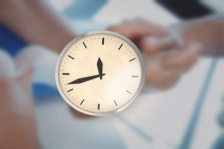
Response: 11:42
